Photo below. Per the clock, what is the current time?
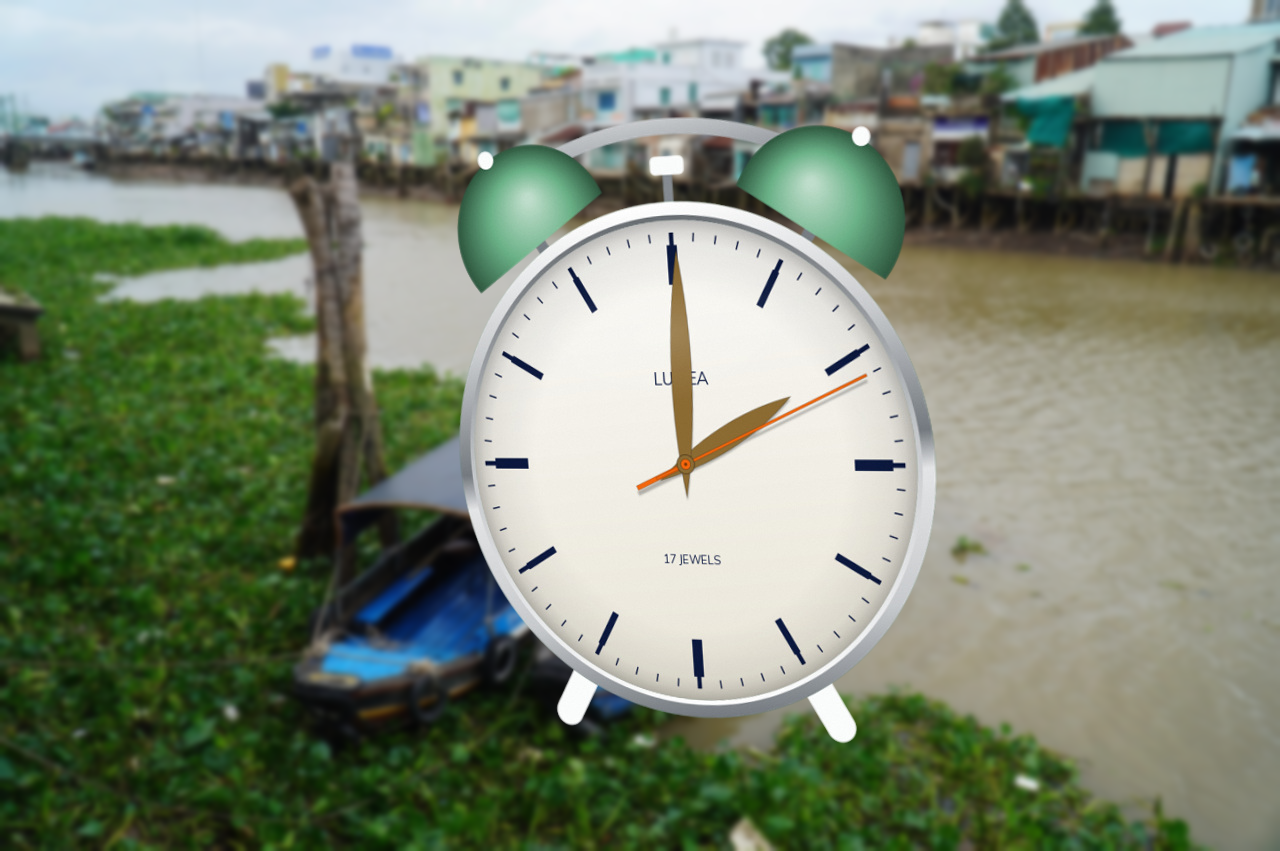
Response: 2:00:11
